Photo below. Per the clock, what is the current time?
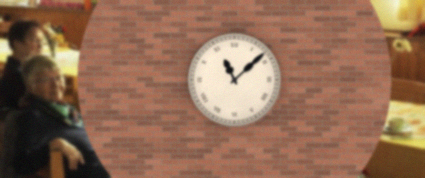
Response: 11:08
